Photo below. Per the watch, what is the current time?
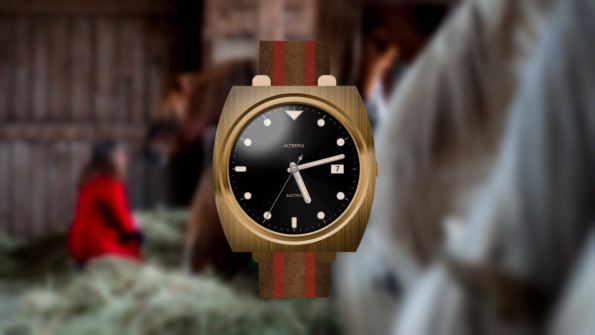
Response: 5:12:35
